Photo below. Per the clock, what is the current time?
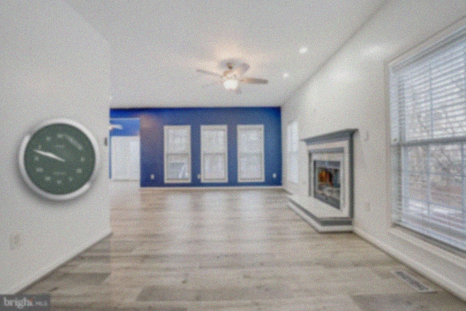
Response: 9:48
